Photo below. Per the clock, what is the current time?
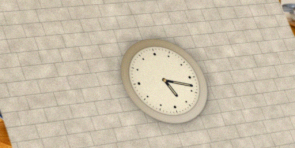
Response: 5:18
